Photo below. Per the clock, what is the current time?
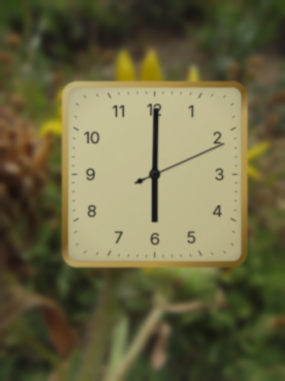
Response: 6:00:11
